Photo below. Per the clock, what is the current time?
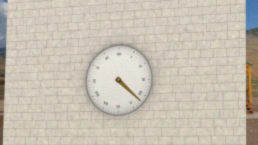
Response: 4:22
